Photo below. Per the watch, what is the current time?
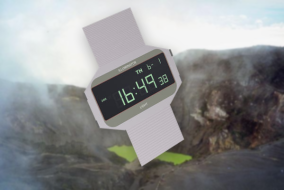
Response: 16:49:38
